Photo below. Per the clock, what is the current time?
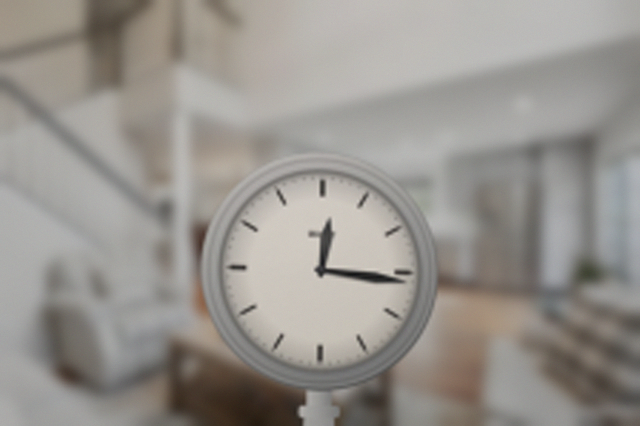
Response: 12:16
